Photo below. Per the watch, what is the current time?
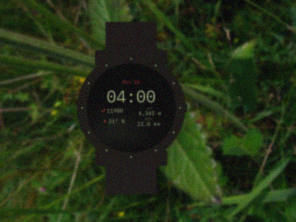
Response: 4:00
